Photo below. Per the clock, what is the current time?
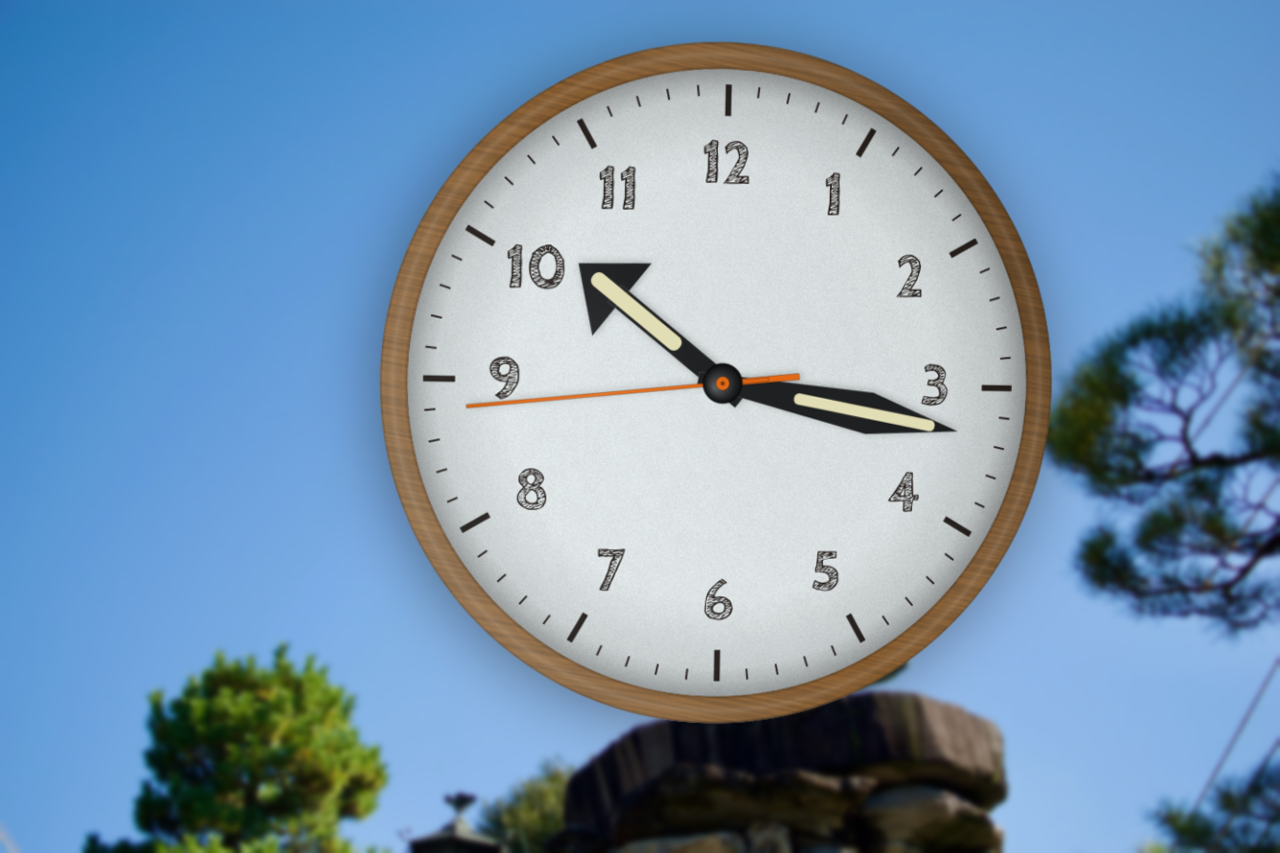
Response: 10:16:44
